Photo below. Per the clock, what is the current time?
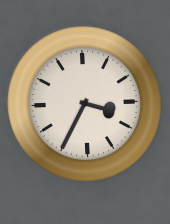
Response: 3:35
